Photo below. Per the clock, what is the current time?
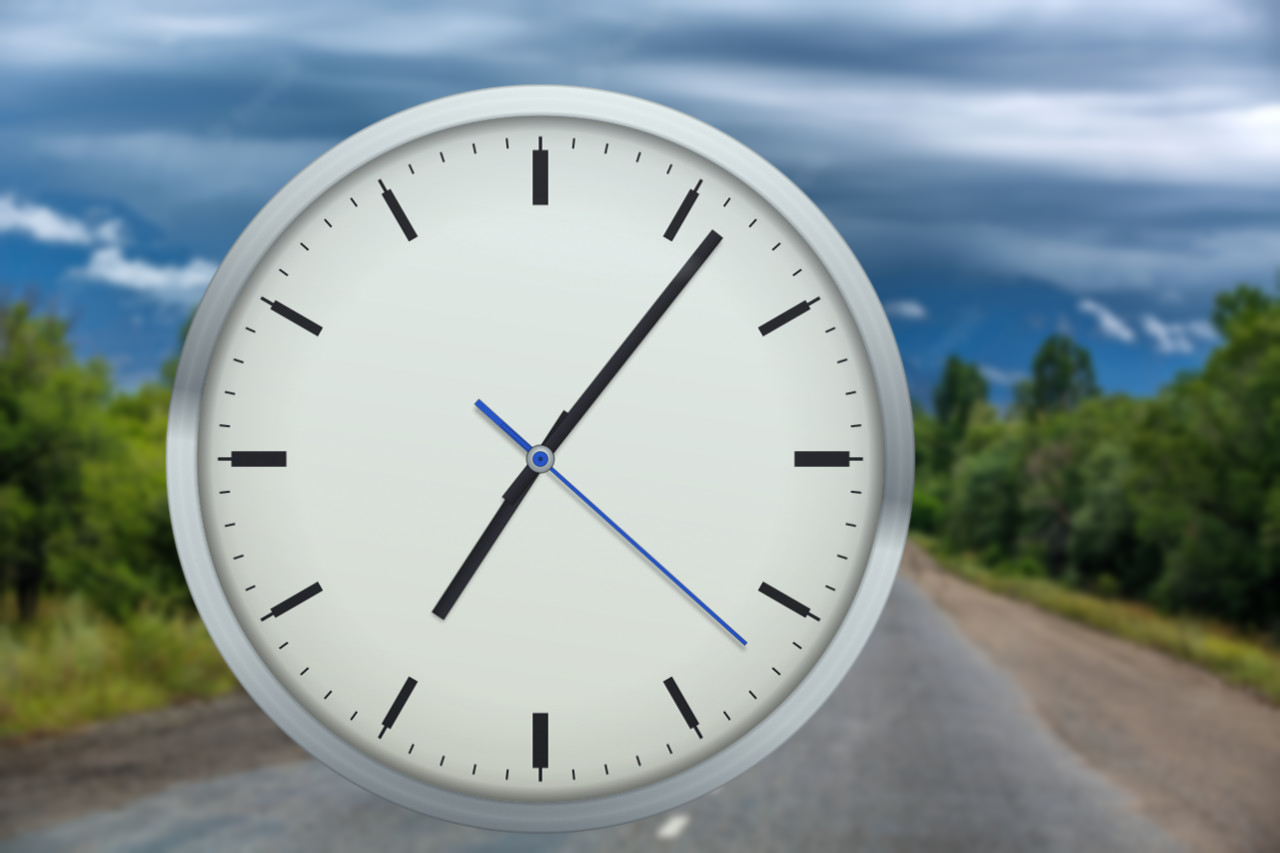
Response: 7:06:22
